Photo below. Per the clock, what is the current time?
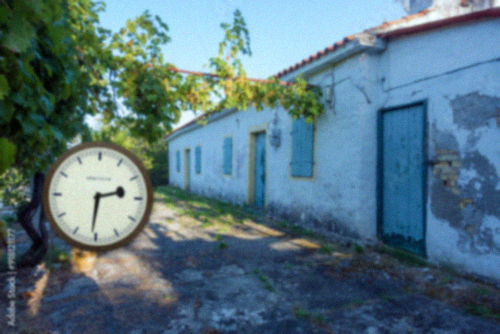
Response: 2:31
